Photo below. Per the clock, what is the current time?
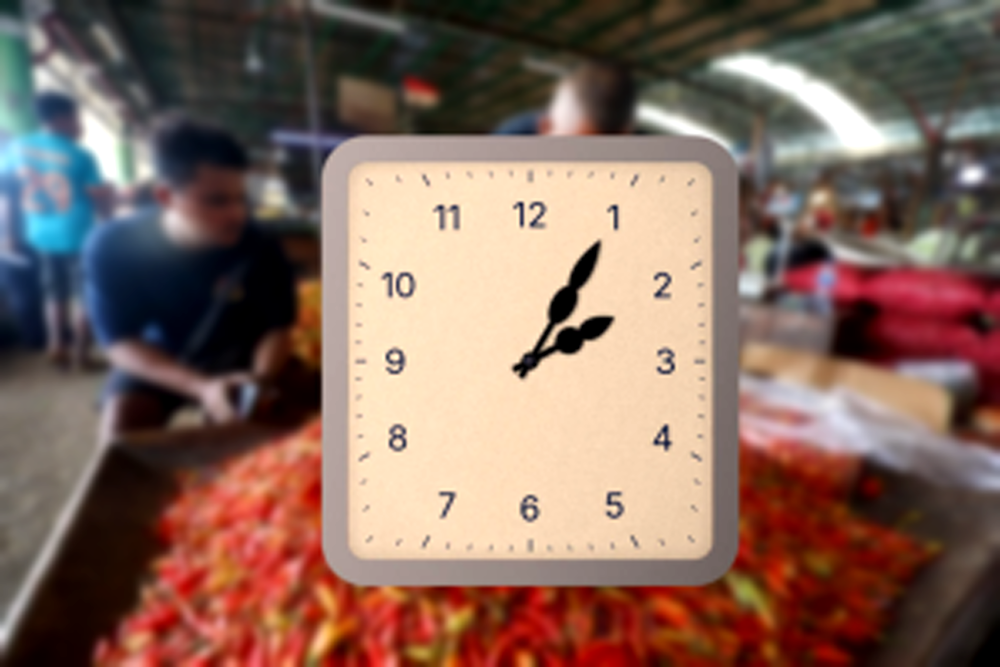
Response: 2:05
